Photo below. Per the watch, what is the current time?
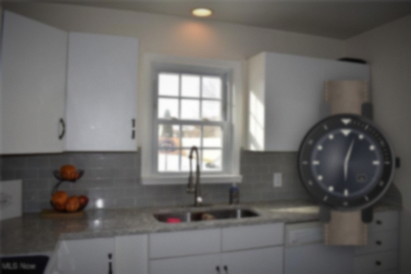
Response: 6:03
